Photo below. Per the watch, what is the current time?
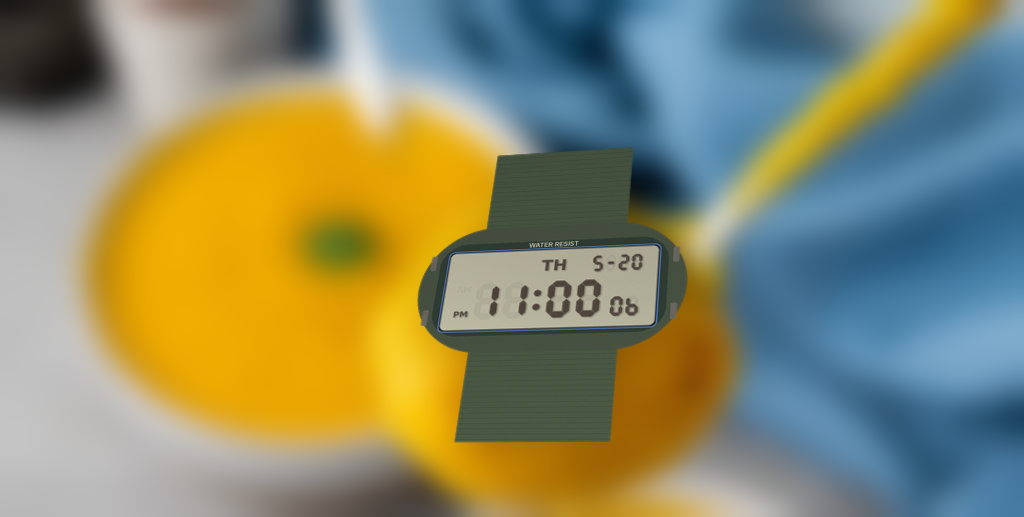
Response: 11:00:06
